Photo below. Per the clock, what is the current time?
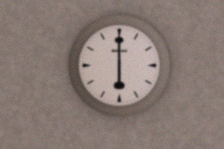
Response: 6:00
